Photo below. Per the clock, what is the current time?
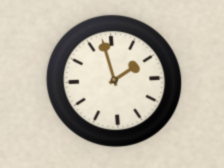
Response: 1:58
